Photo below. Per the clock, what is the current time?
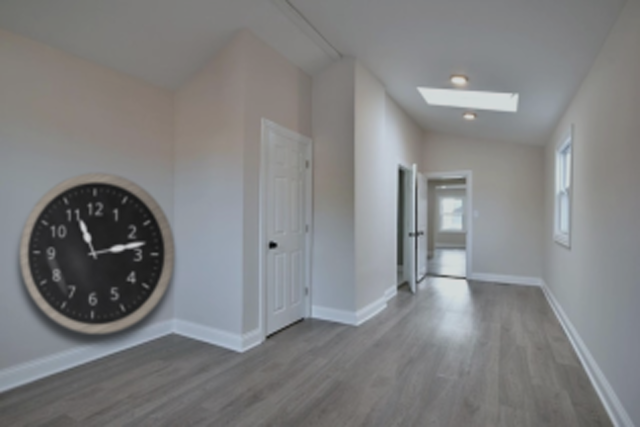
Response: 11:13
